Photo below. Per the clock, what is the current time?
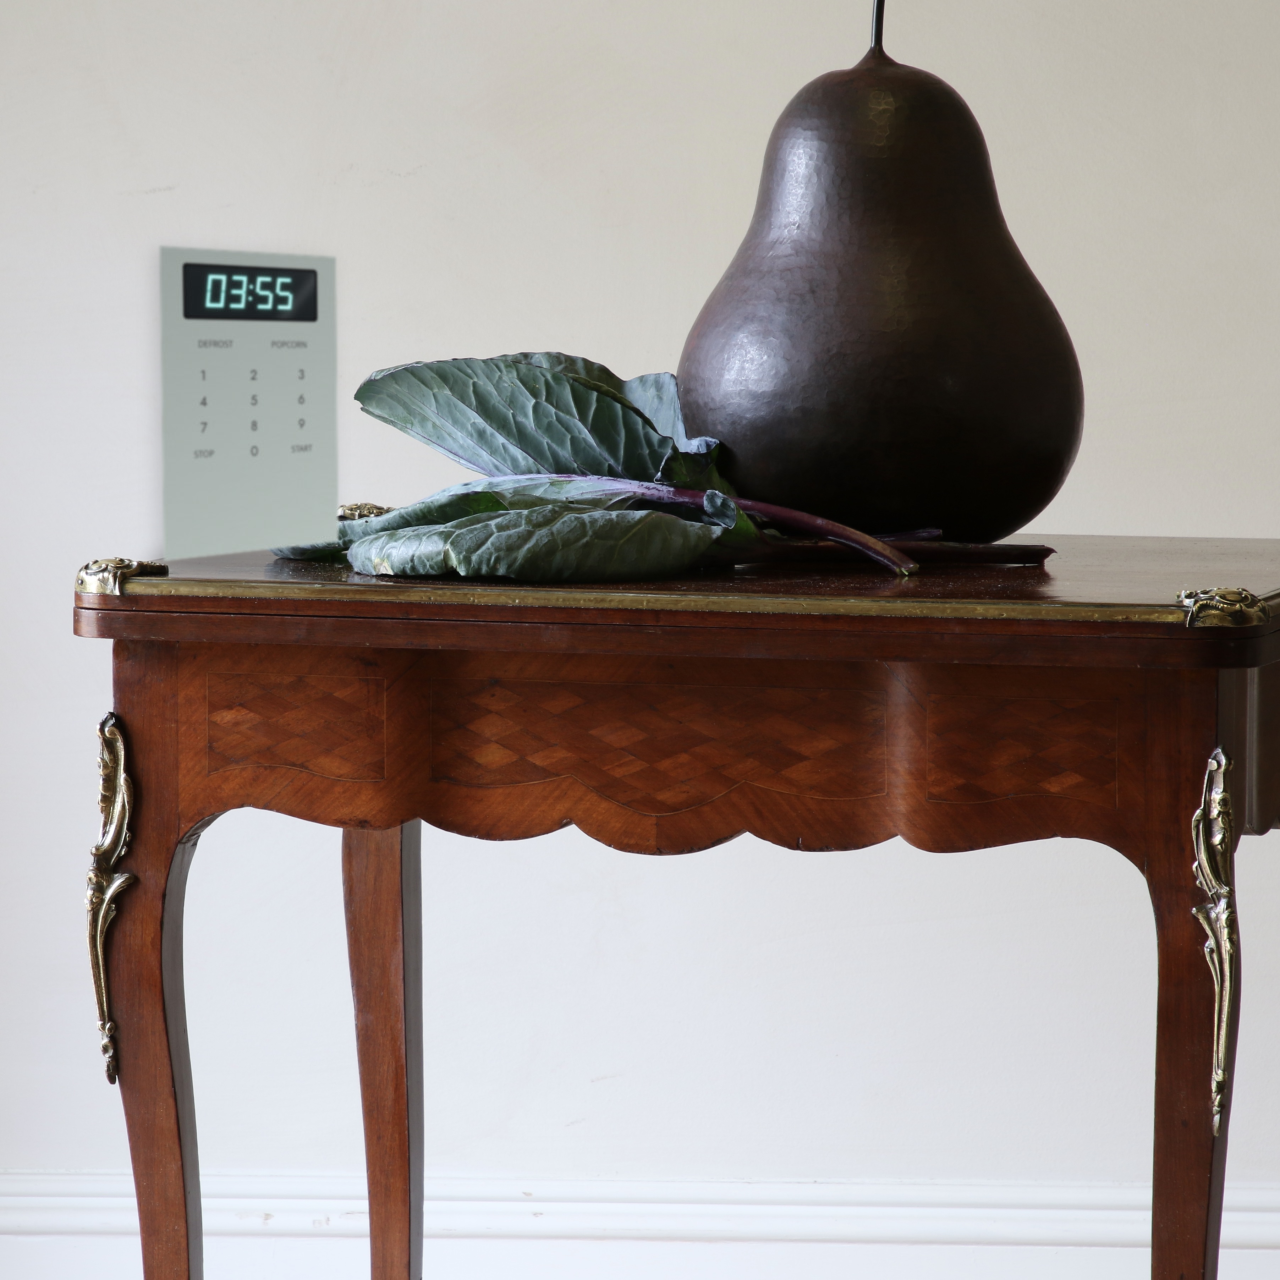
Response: 3:55
